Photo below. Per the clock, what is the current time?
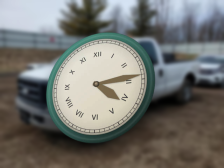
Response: 4:14
